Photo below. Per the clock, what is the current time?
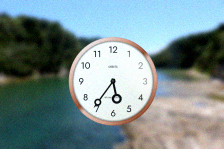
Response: 5:36
